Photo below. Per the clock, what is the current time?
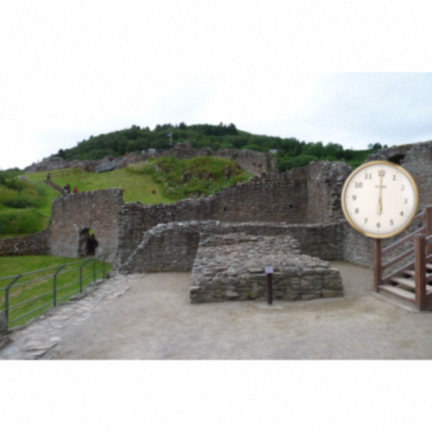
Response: 6:00
